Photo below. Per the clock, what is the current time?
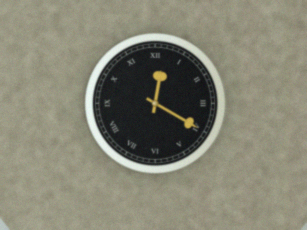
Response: 12:20
